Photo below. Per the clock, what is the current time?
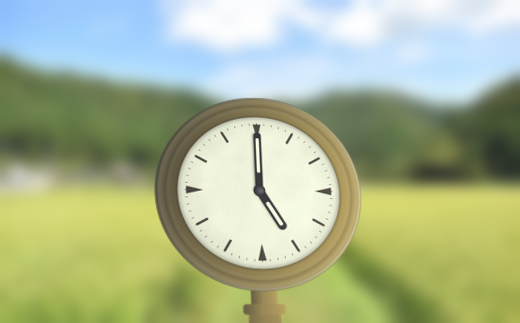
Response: 5:00
